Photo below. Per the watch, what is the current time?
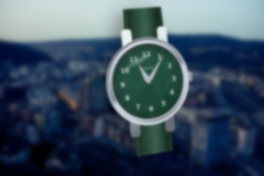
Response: 11:06
